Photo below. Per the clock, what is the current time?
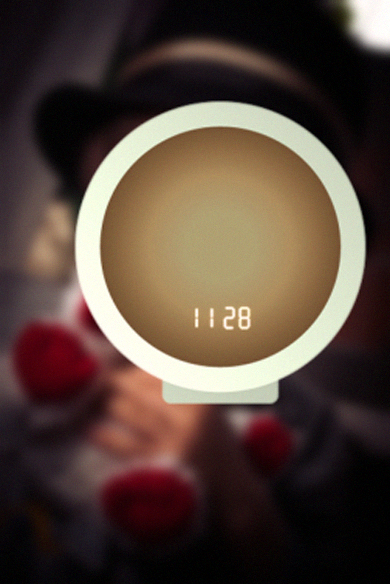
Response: 11:28
